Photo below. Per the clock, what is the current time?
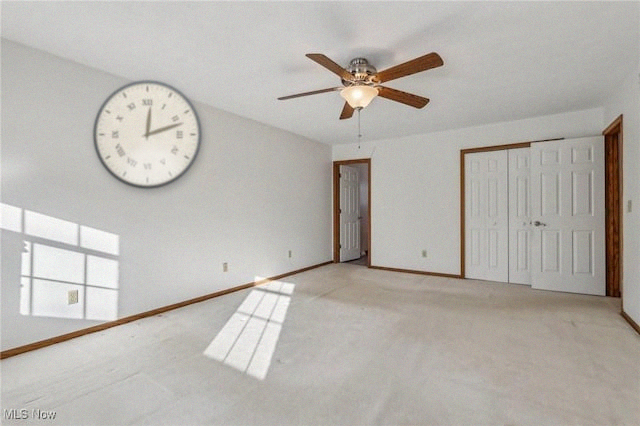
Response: 12:12
